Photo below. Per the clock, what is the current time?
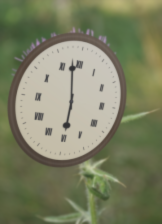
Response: 5:58
